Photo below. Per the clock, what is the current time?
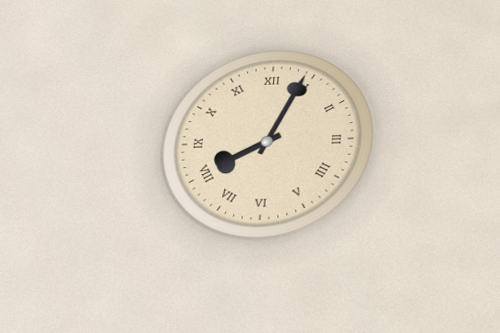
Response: 8:04
